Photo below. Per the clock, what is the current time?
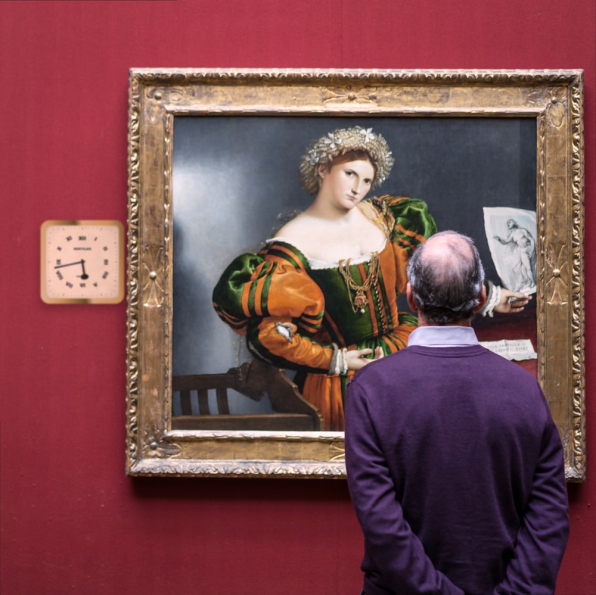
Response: 5:43
